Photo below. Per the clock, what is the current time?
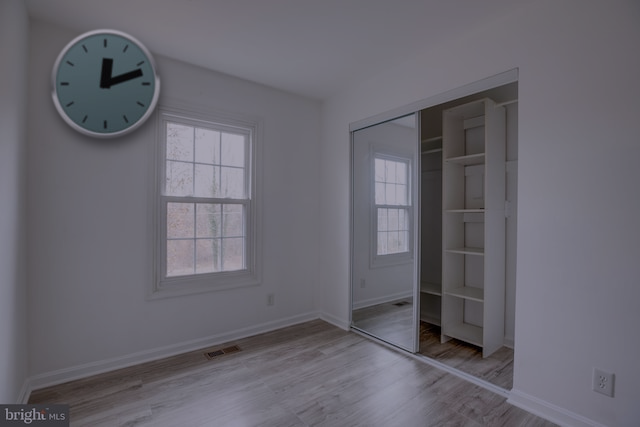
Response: 12:12
